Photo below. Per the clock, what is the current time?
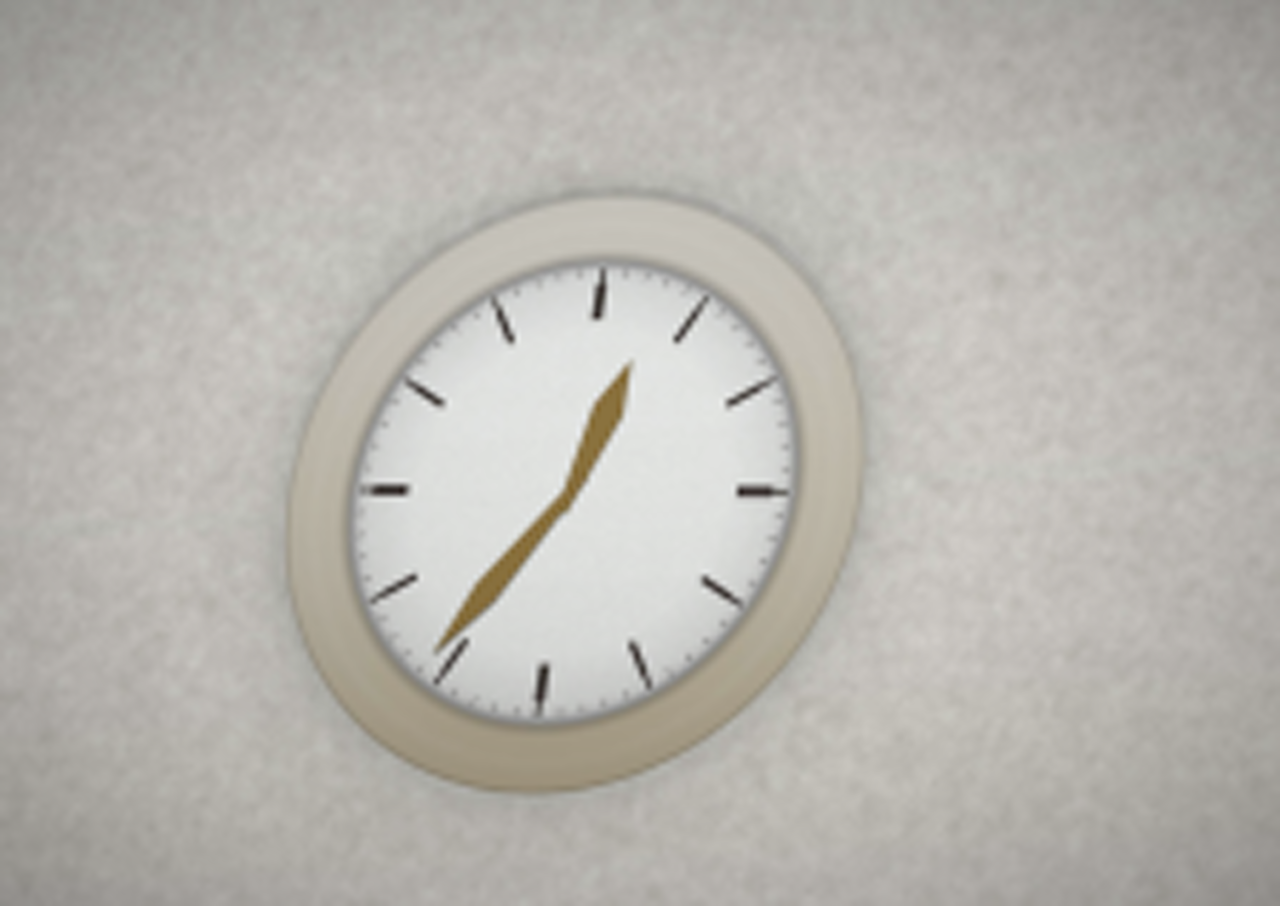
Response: 12:36
